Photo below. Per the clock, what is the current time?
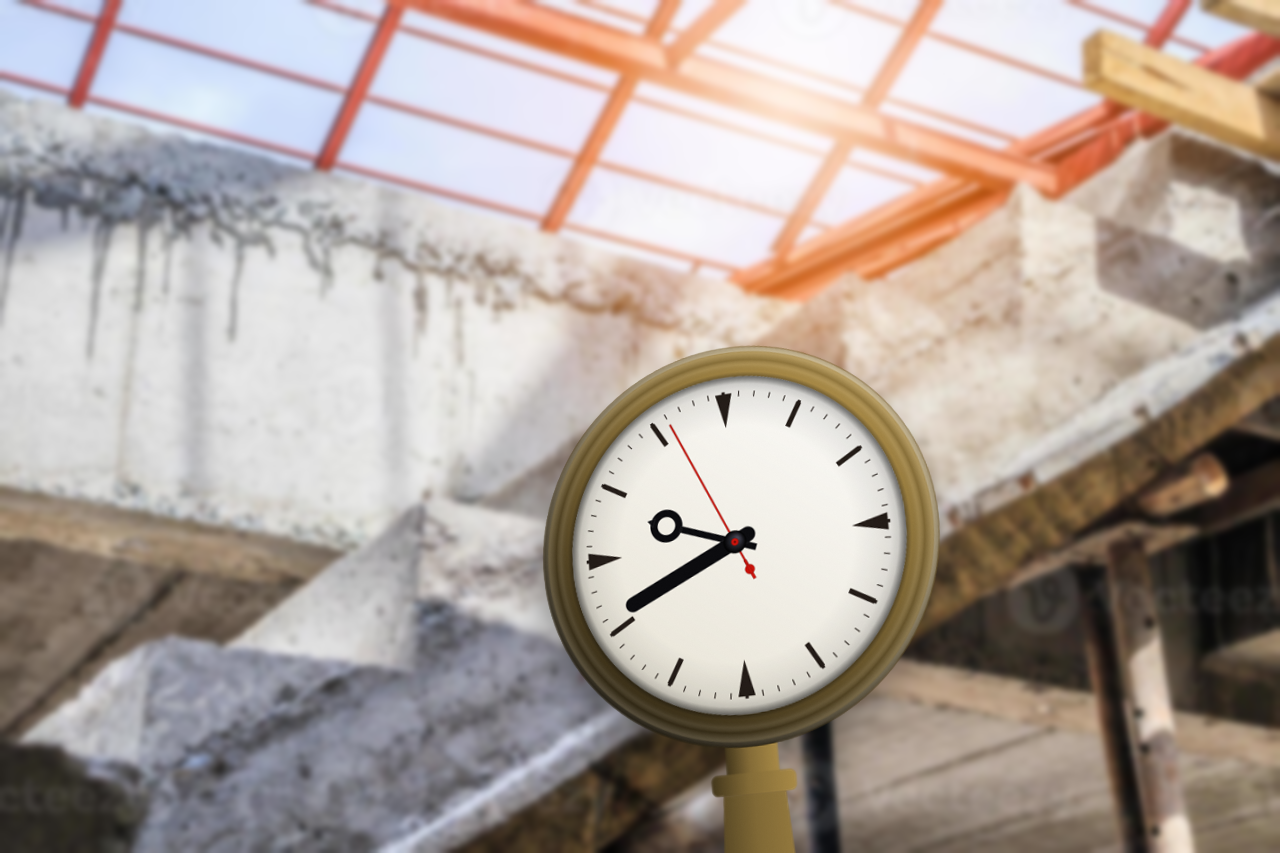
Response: 9:40:56
